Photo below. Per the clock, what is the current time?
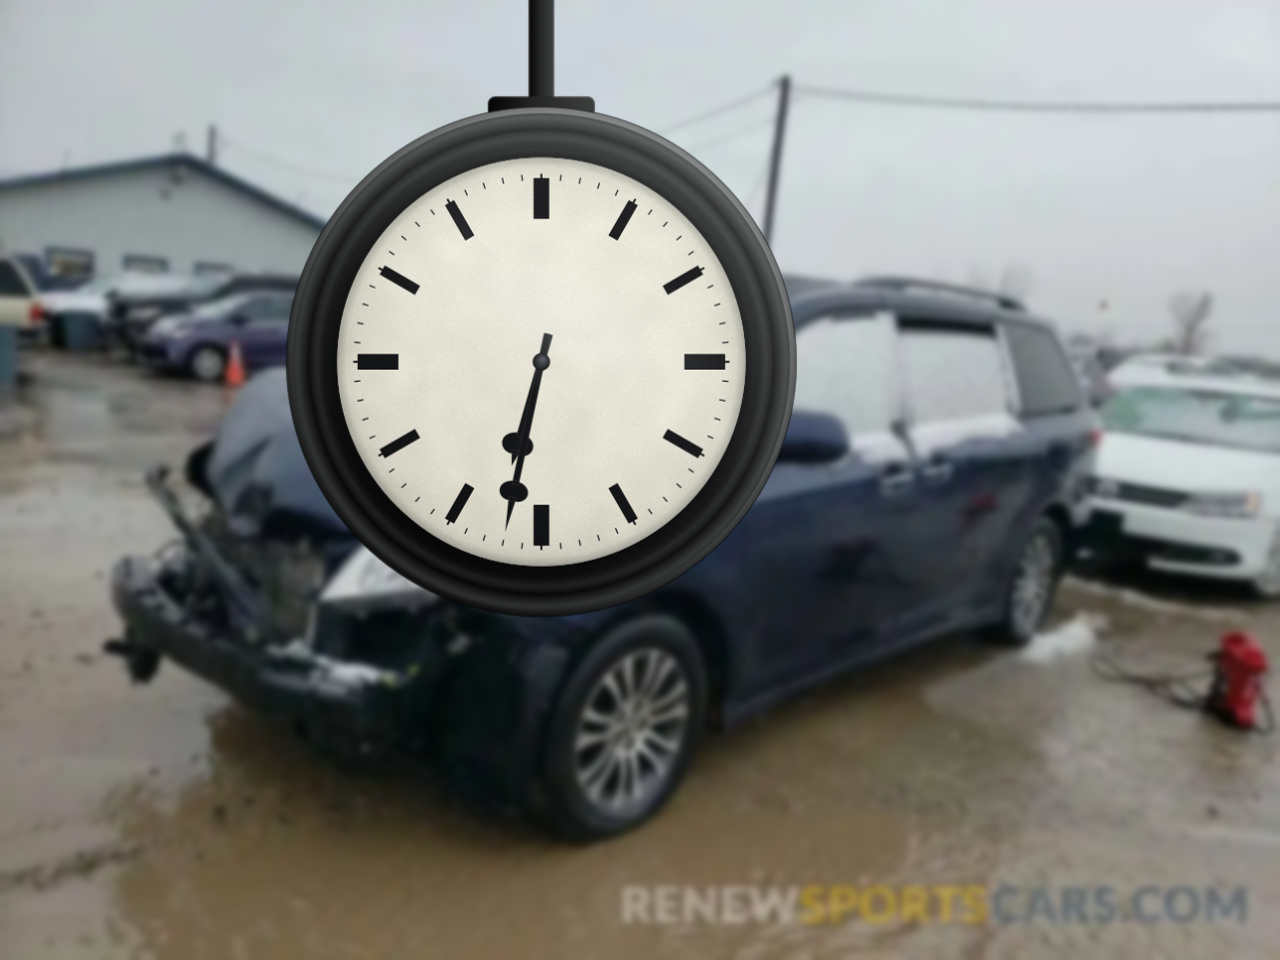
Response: 6:32
